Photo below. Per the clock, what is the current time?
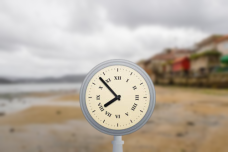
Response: 7:53
